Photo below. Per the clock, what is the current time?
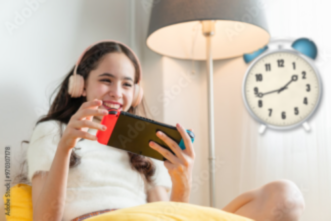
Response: 1:43
